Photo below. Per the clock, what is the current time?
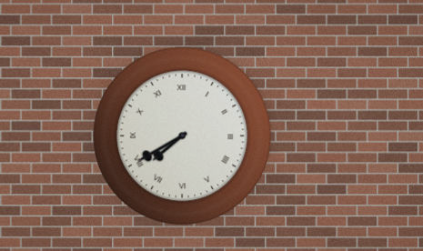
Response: 7:40
